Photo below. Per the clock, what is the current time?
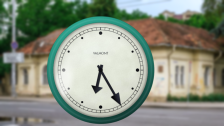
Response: 6:25
